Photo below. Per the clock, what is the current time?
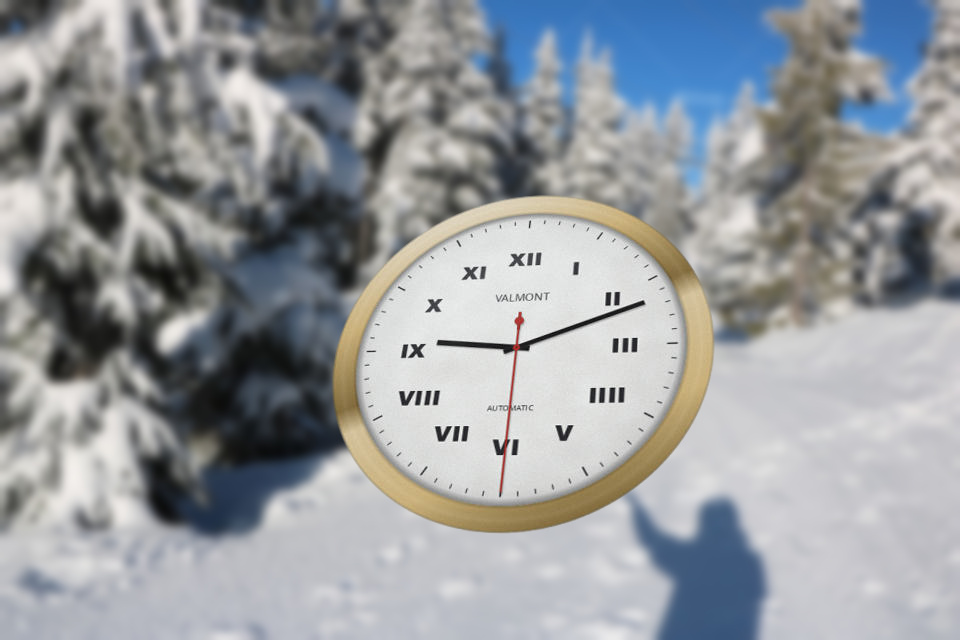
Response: 9:11:30
